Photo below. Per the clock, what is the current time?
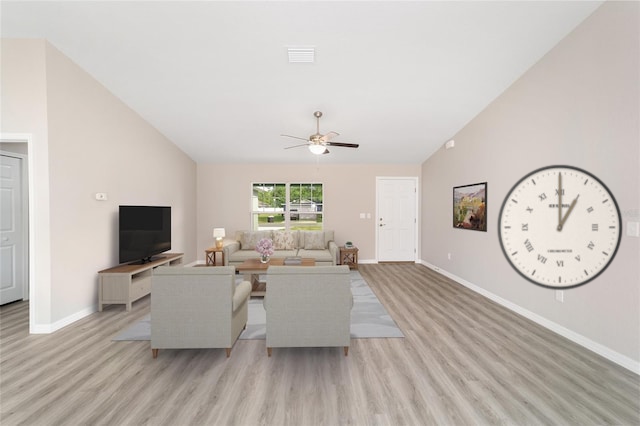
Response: 1:00
